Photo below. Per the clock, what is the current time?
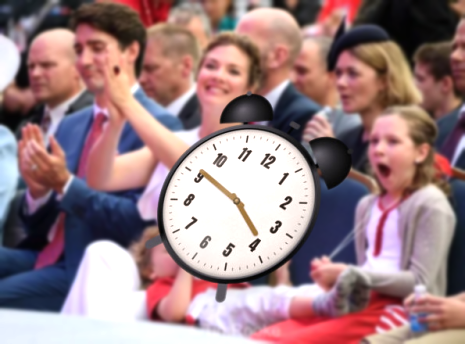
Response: 3:46
